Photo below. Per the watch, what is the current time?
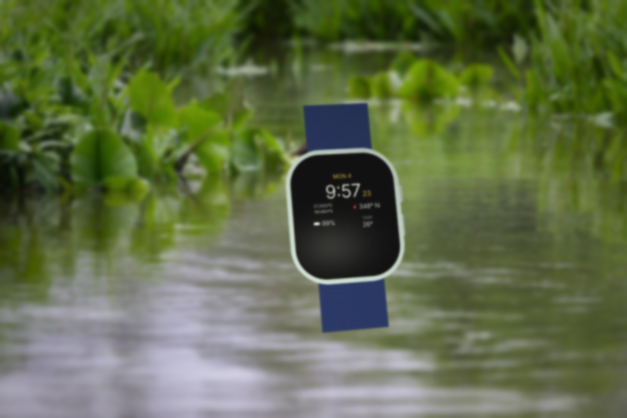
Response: 9:57
